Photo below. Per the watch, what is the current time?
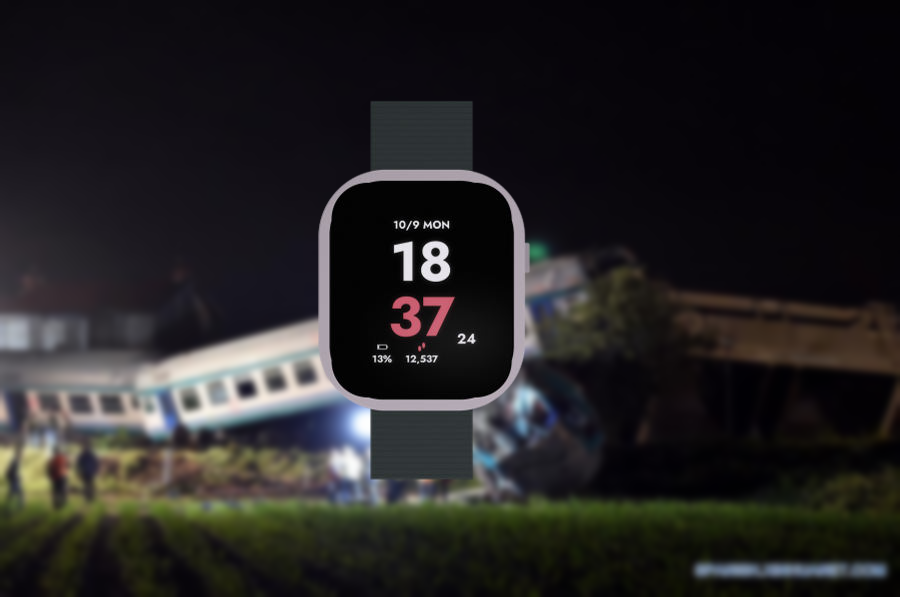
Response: 18:37:24
